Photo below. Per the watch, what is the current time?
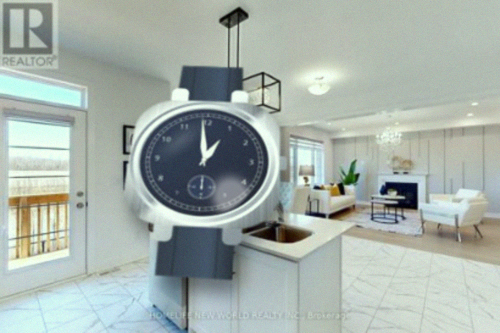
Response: 12:59
